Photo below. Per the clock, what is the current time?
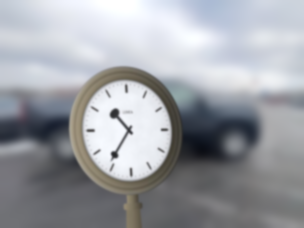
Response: 10:36
